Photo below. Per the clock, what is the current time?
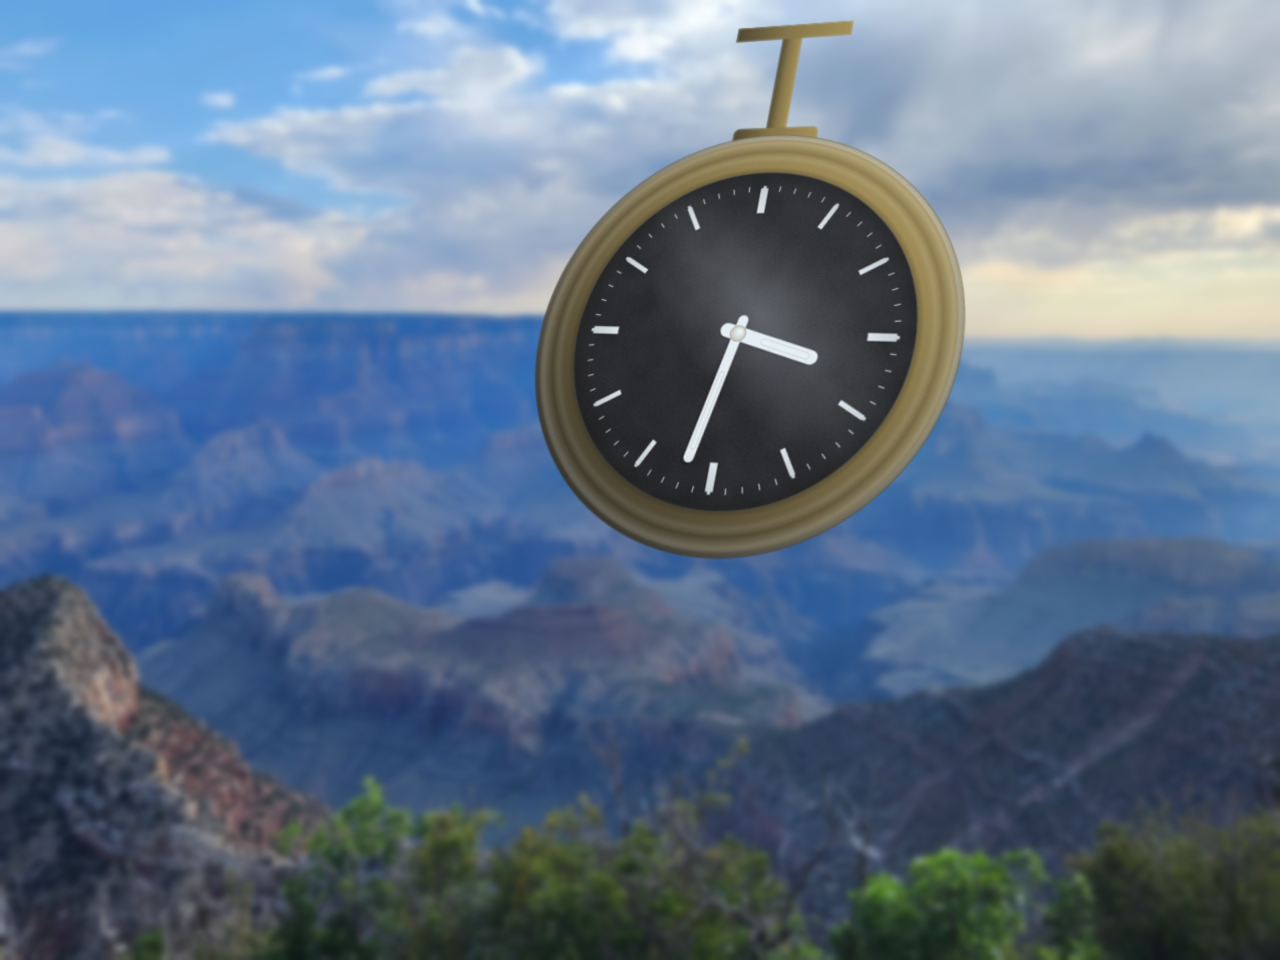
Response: 3:32
